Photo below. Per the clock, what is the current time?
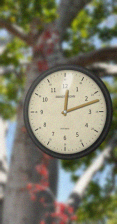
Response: 12:12
